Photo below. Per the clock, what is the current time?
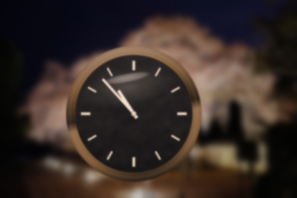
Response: 10:53
